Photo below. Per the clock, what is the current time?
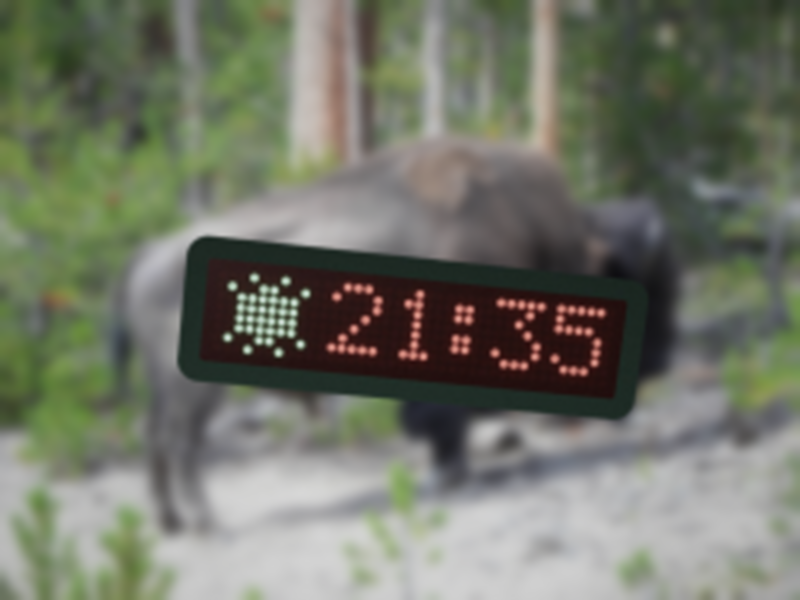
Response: 21:35
